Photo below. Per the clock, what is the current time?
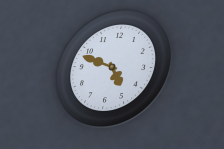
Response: 4:48
